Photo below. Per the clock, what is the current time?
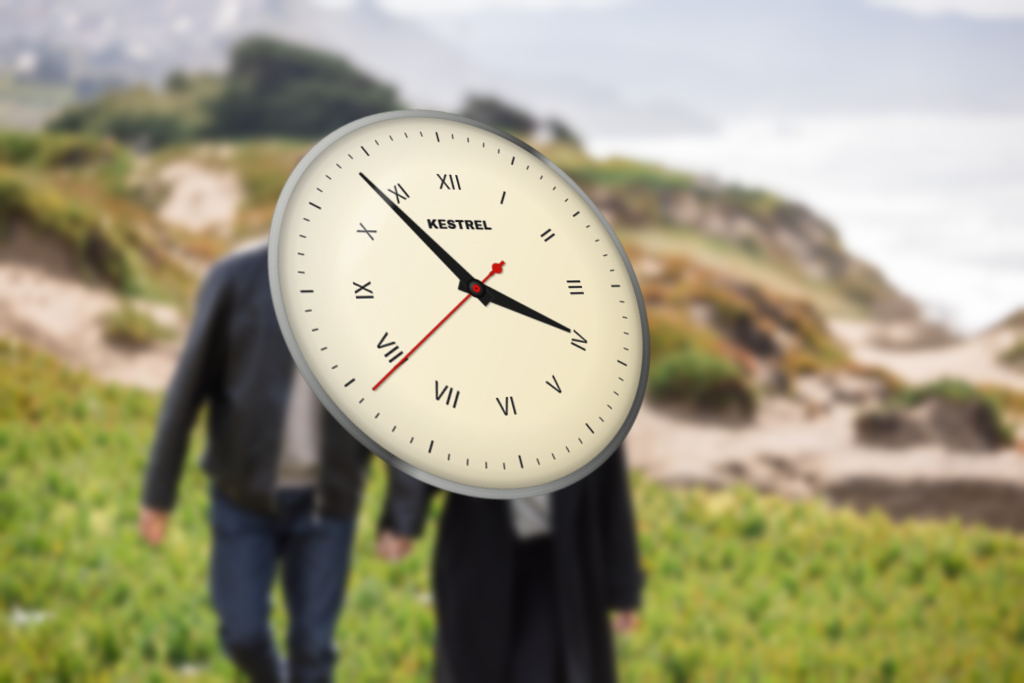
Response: 3:53:39
